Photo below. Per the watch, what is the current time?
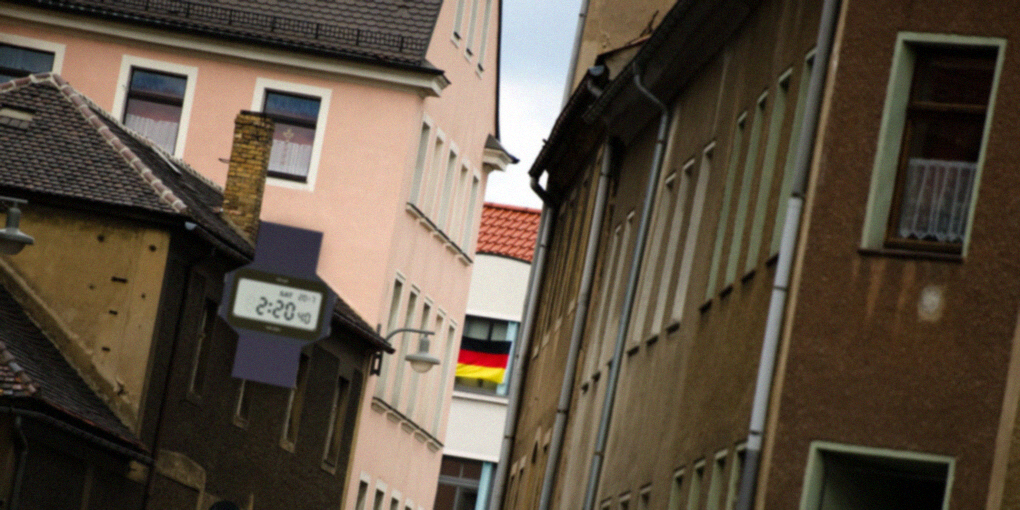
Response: 2:20
